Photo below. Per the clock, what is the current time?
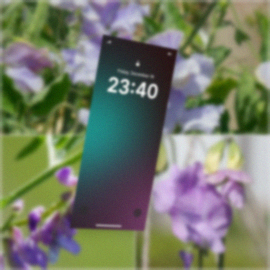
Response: 23:40
